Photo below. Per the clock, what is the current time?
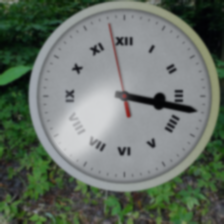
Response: 3:16:58
